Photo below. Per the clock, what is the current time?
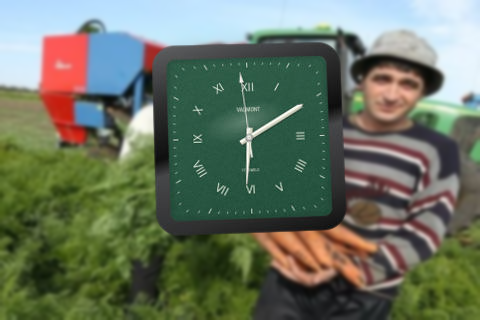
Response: 6:09:59
